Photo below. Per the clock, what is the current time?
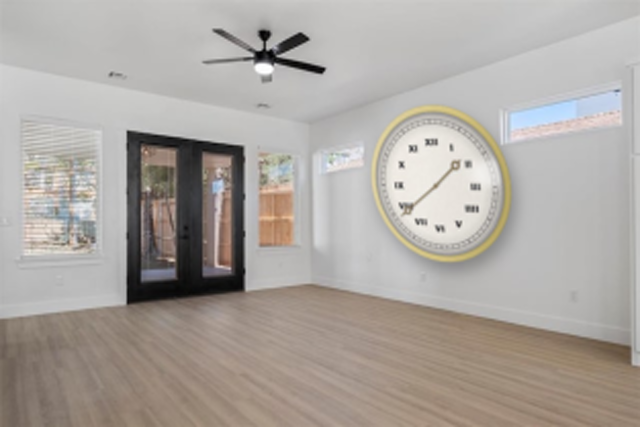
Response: 1:39
